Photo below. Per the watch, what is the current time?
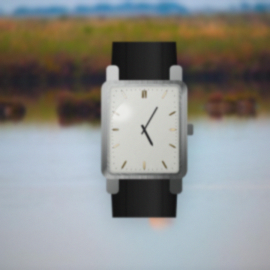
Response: 5:05
